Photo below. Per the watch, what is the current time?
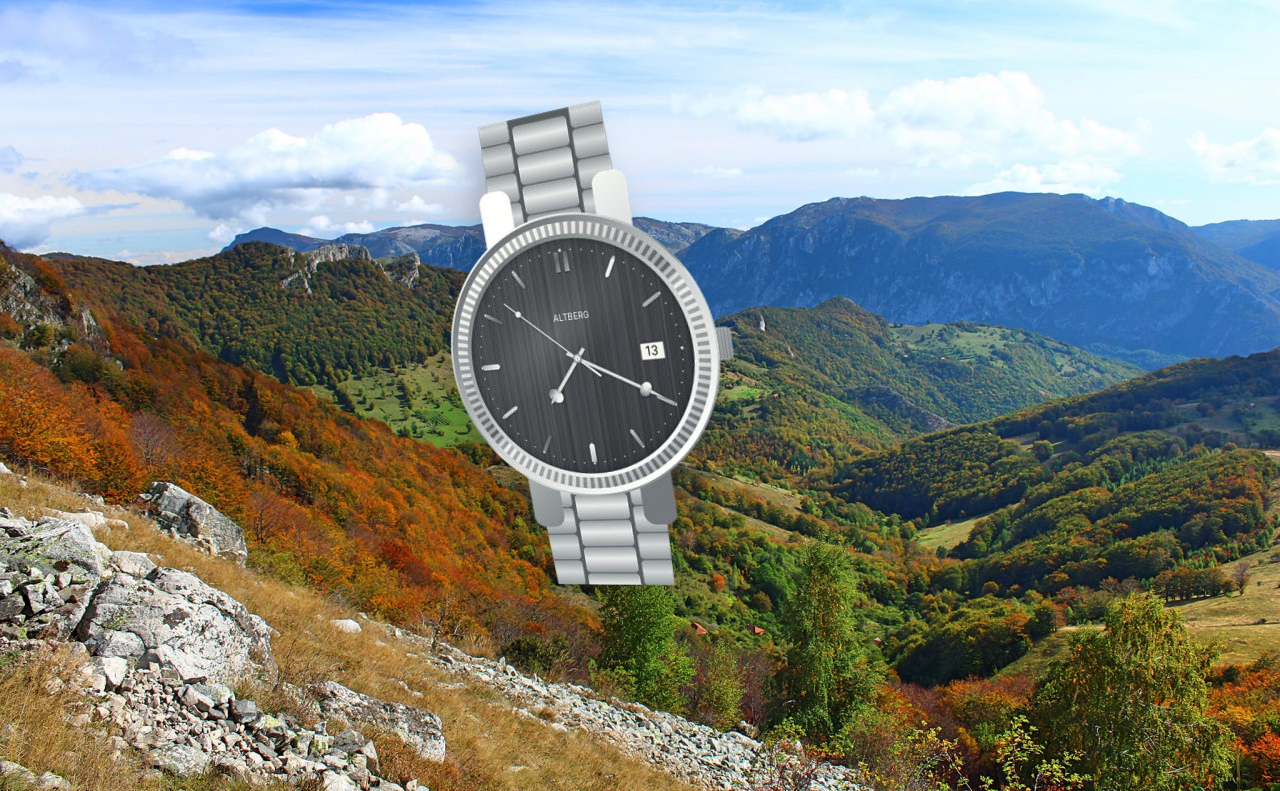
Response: 7:19:52
